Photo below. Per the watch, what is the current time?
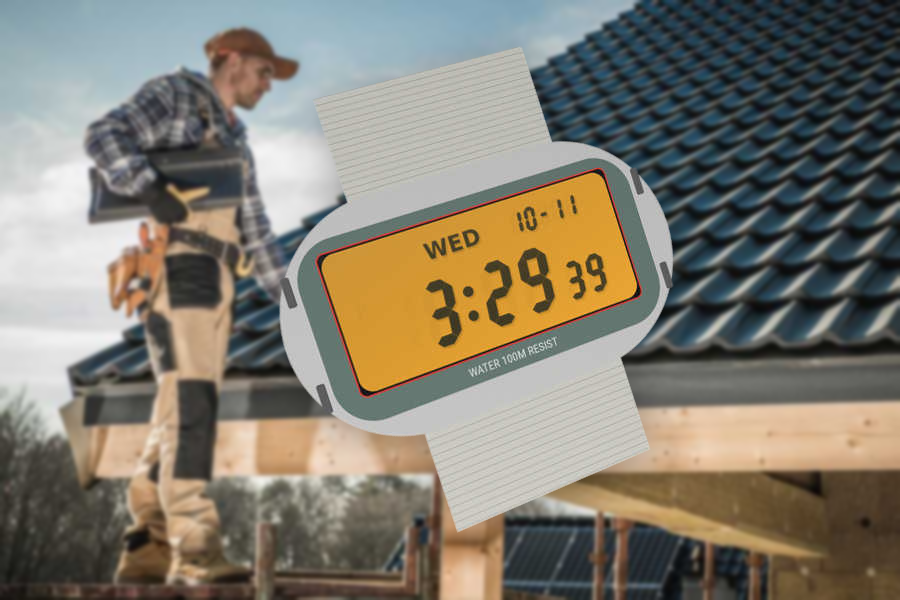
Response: 3:29:39
